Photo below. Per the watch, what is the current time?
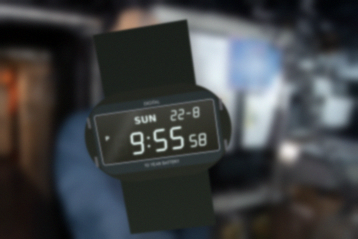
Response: 9:55:58
